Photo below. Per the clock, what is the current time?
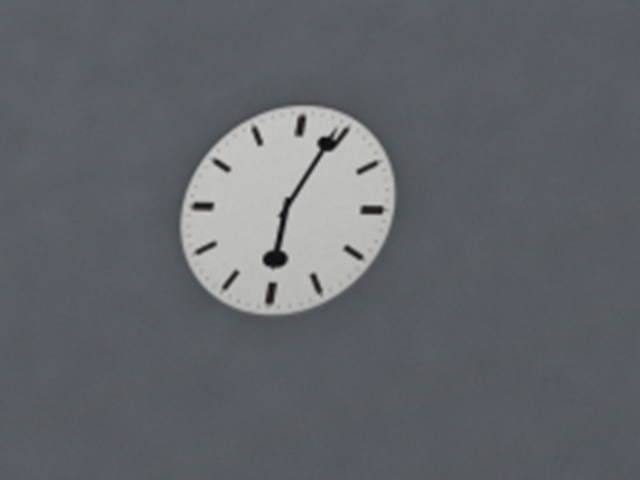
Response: 6:04
